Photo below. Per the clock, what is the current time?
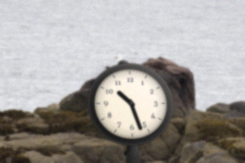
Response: 10:27
